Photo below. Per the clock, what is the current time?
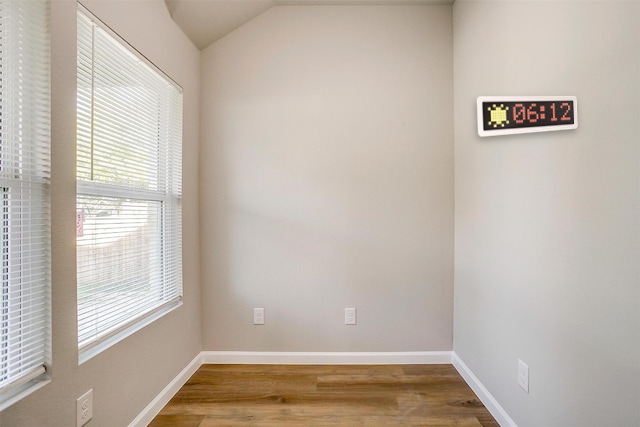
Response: 6:12
